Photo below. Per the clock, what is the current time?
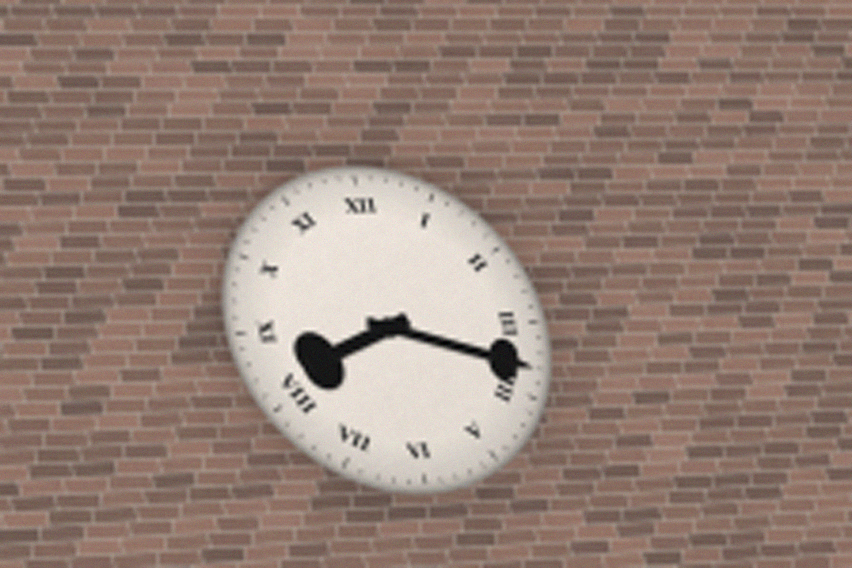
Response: 8:18
